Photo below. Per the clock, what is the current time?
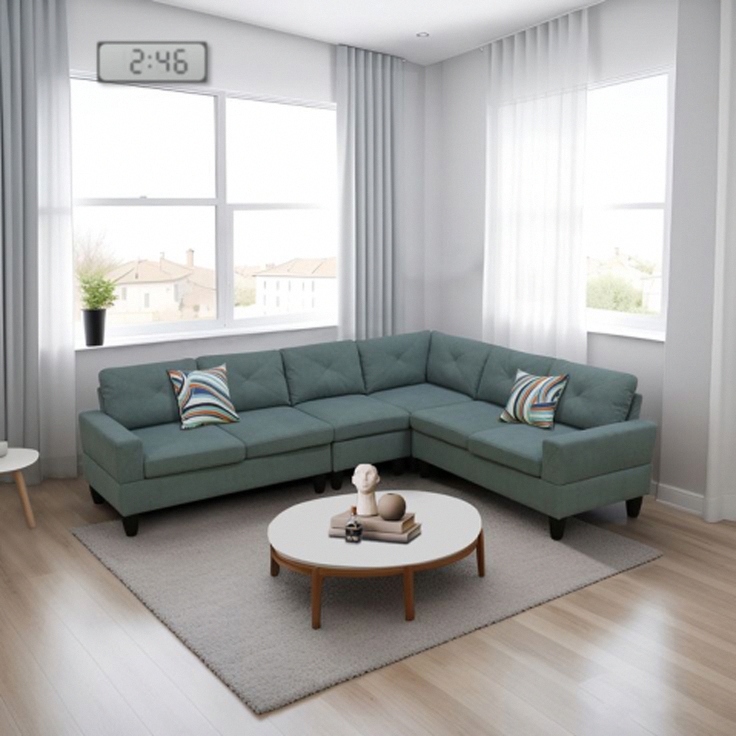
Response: 2:46
